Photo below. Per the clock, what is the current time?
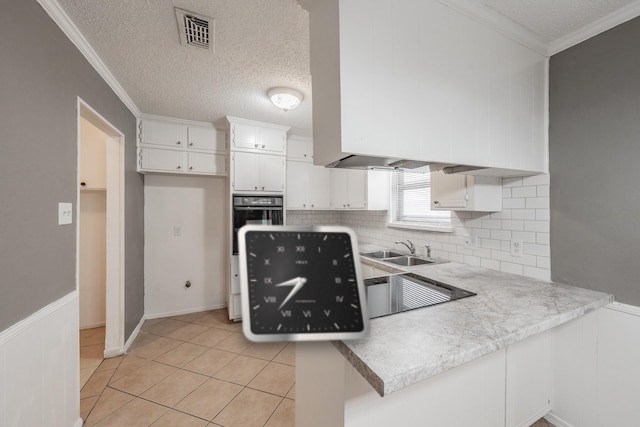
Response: 8:37
